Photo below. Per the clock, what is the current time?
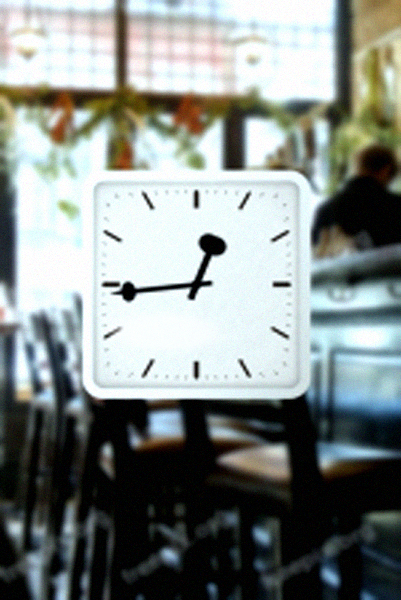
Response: 12:44
